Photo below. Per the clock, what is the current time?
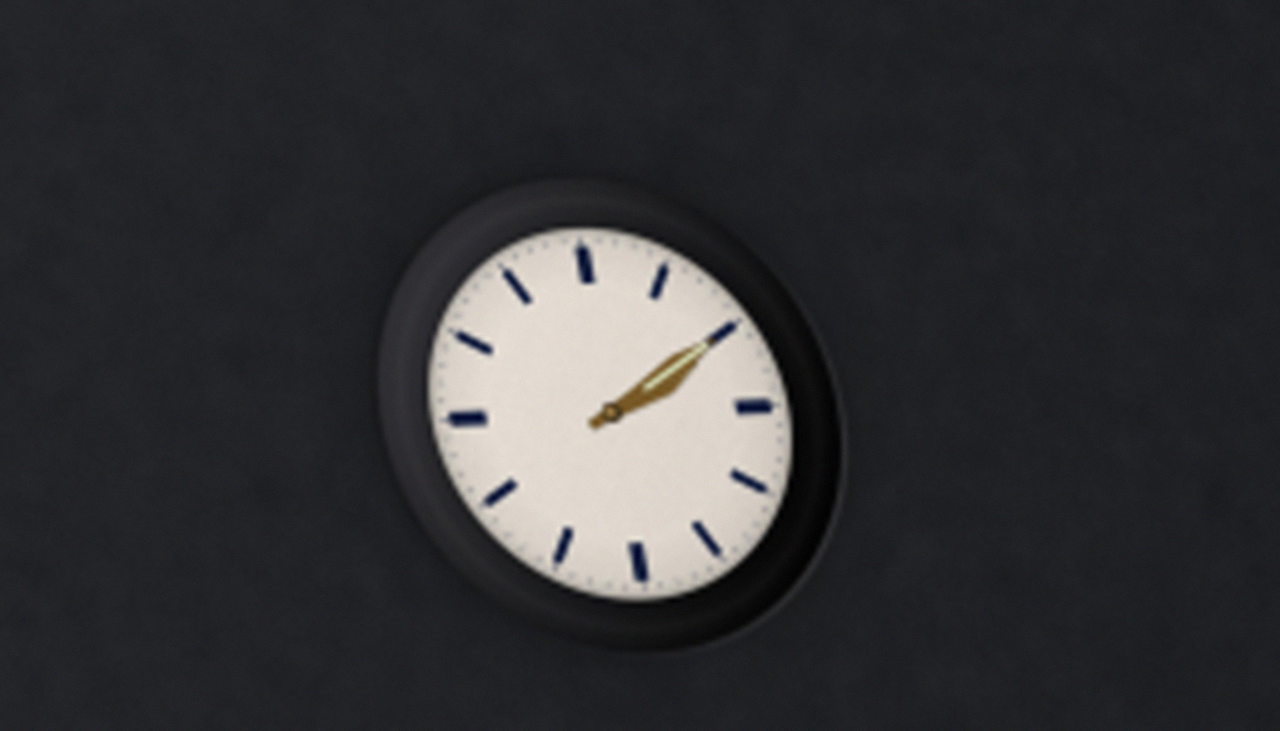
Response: 2:10
